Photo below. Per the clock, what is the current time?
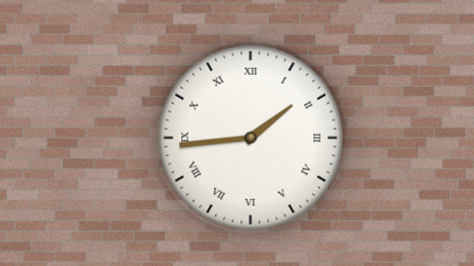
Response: 1:44
